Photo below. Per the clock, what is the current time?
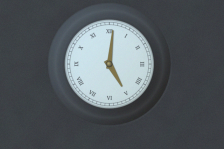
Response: 5:01
